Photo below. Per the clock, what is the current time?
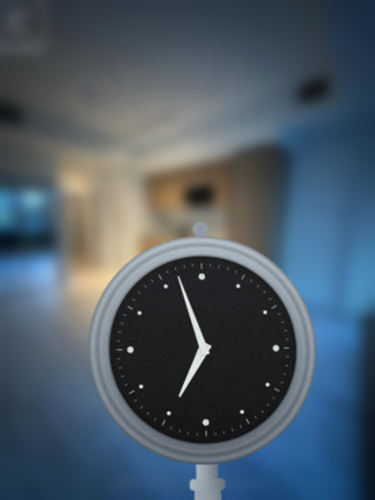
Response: 6:57
